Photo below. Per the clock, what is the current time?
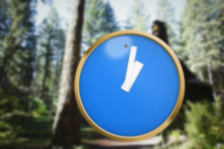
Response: 1:02
